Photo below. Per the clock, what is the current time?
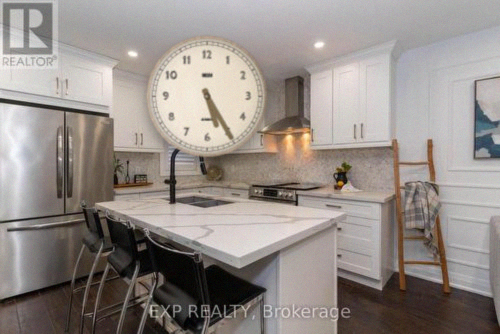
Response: 5:25
